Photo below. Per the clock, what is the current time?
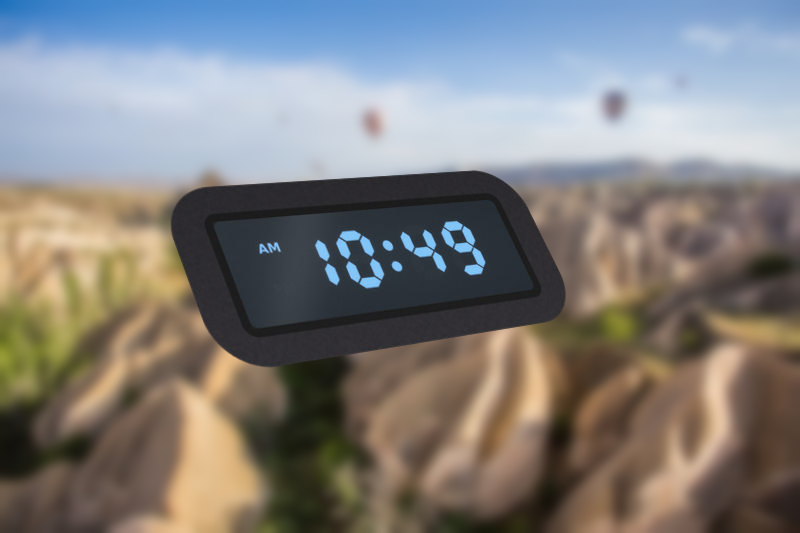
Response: 10:49
